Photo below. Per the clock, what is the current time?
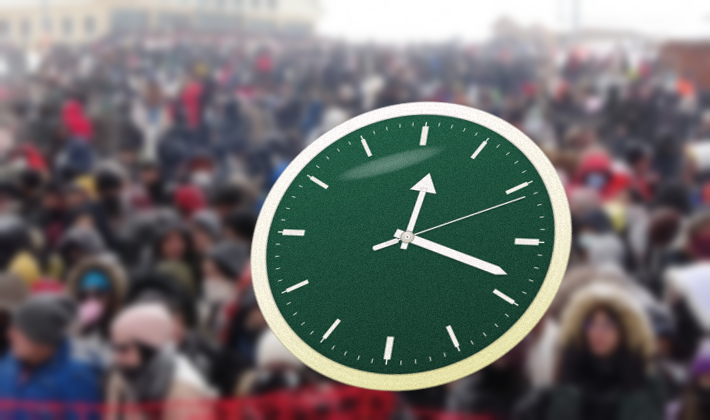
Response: 12:18:11
